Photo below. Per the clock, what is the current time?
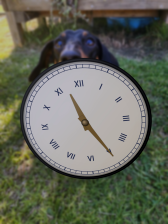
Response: 11:25
